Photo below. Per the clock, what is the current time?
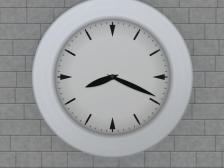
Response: 8:19
